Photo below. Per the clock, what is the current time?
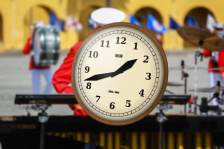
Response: 1:42
